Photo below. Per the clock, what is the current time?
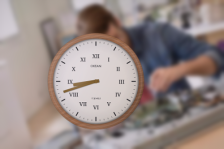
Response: 8:42
